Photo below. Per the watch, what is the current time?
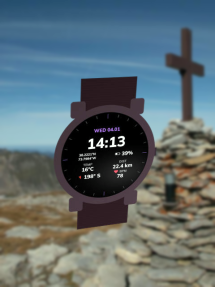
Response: 14:13
